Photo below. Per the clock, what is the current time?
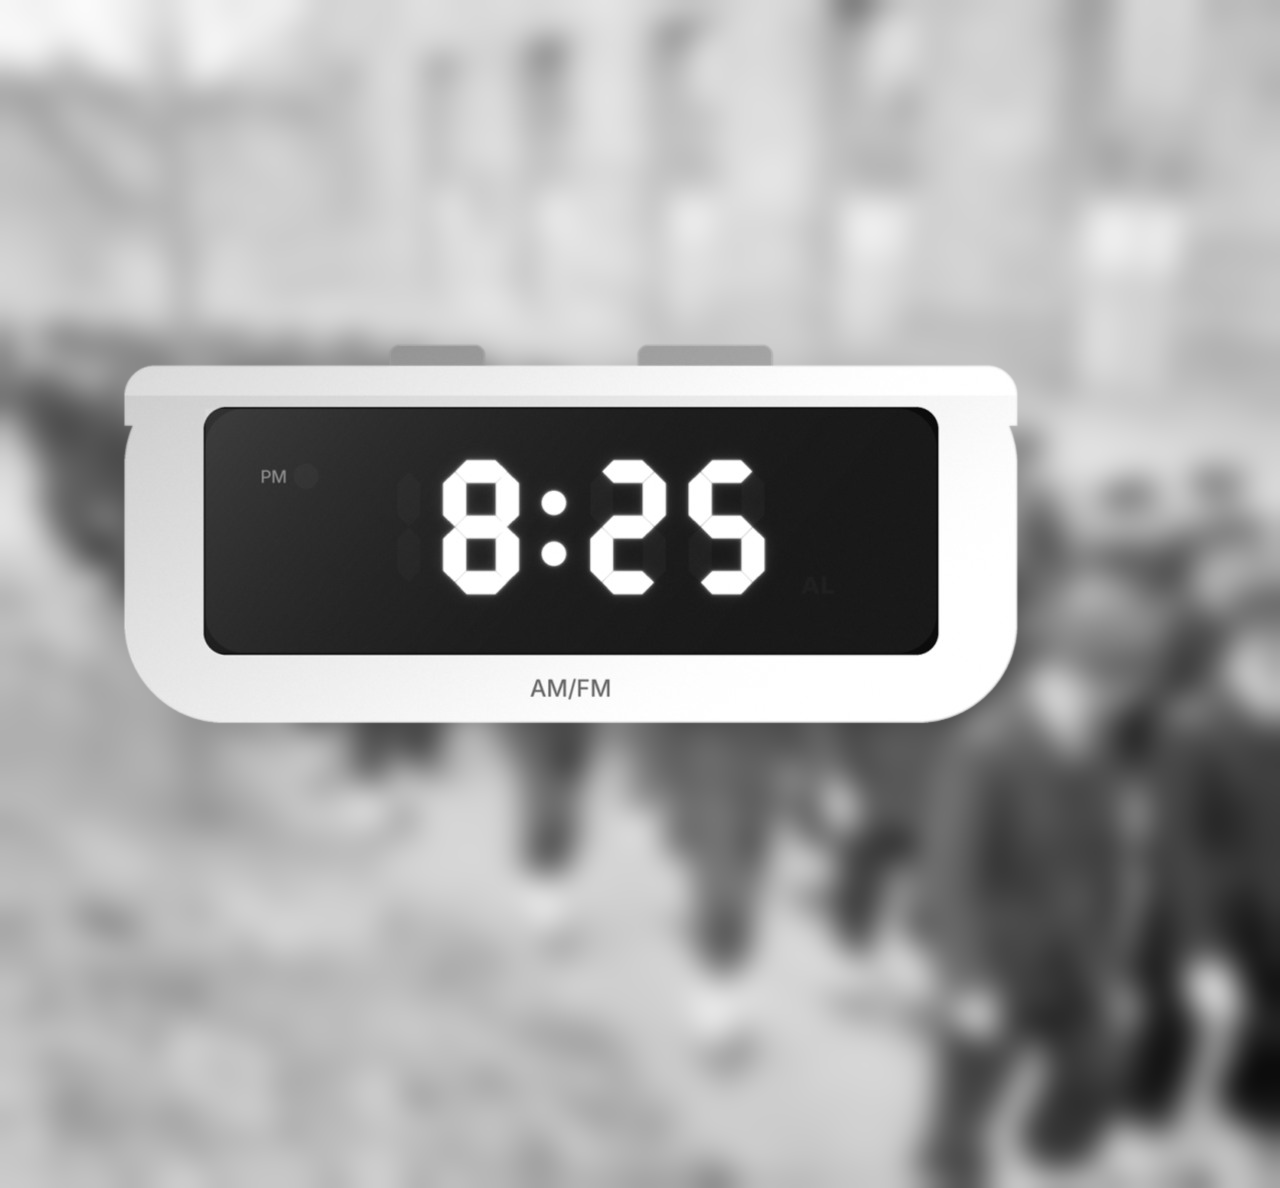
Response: 8:25
